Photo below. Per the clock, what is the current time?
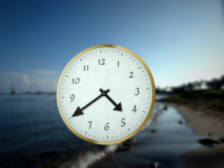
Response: 4:40
